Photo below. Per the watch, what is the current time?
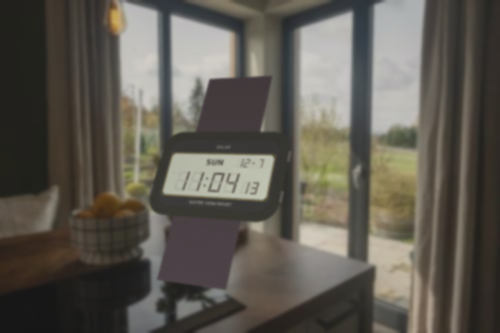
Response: 11:04:13
